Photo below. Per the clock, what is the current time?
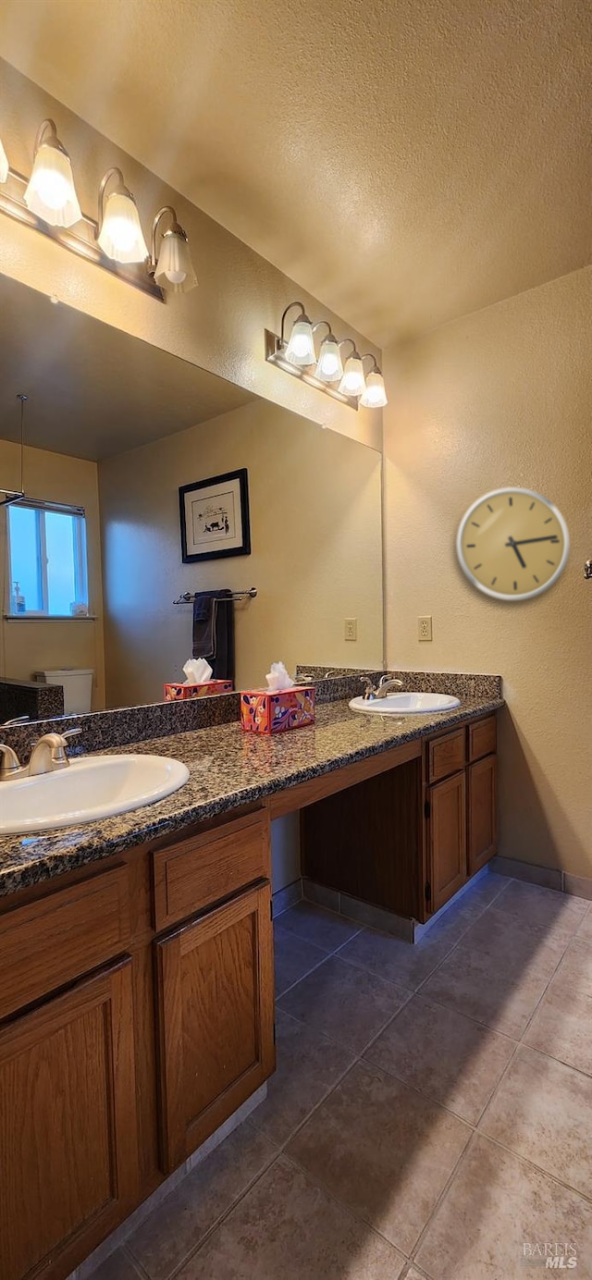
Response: 5:14
